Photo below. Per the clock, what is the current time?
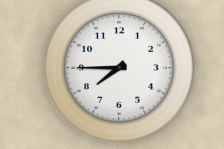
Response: 7:45
